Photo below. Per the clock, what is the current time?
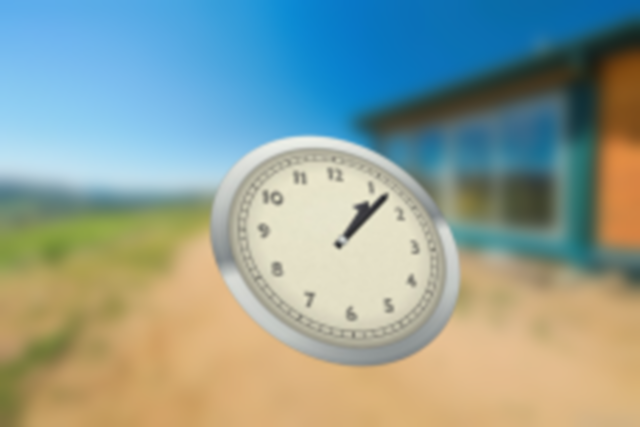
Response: 1:07
